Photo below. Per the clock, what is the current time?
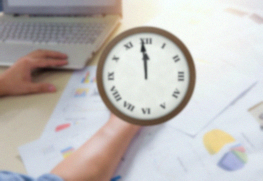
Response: 11:59
